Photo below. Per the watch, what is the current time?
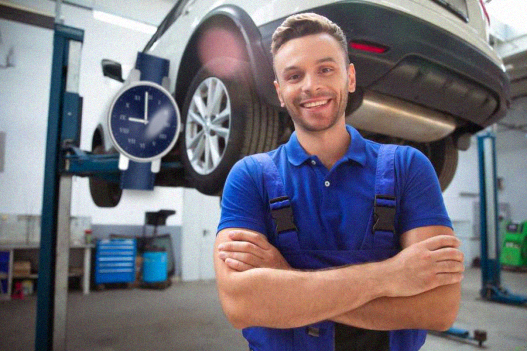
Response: 8:59
